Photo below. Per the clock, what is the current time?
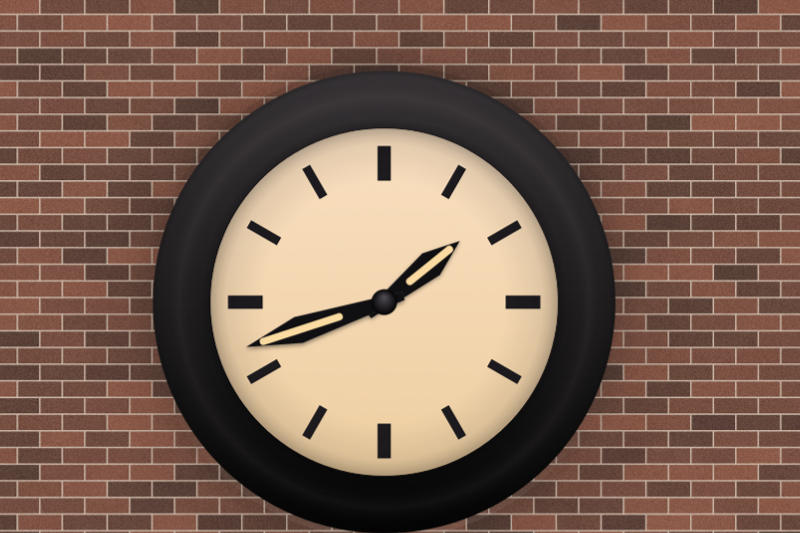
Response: 1:42
